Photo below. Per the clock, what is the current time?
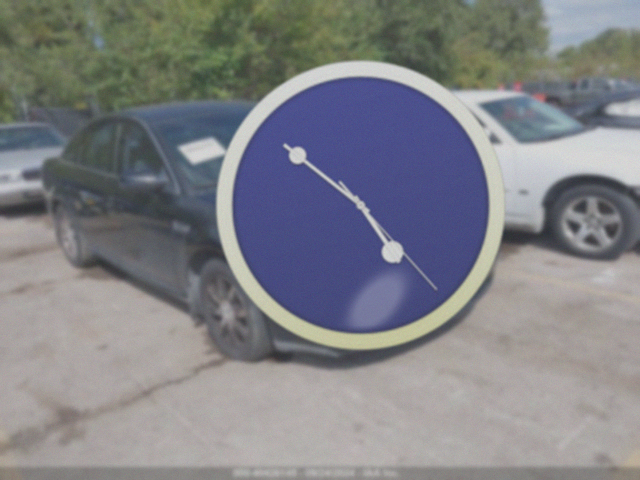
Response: 4:51:23
